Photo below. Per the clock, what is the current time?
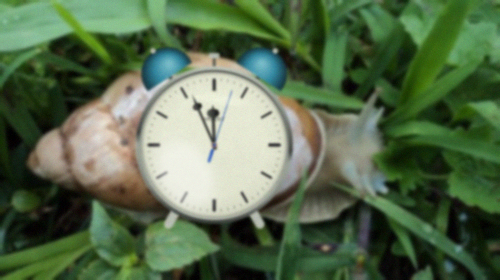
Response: 11:56:03
